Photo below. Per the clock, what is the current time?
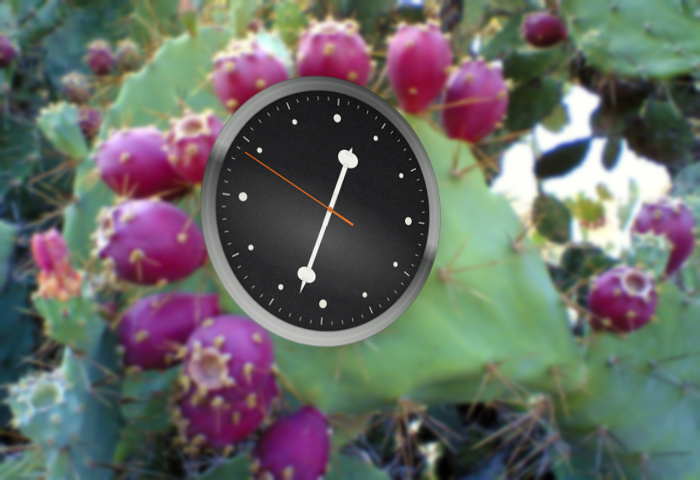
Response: 12:32:49
